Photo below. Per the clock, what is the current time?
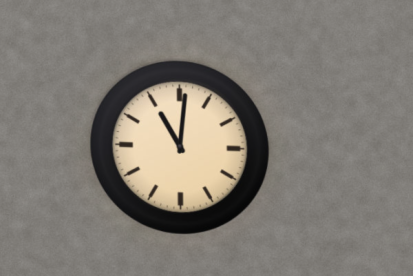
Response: 11:01
